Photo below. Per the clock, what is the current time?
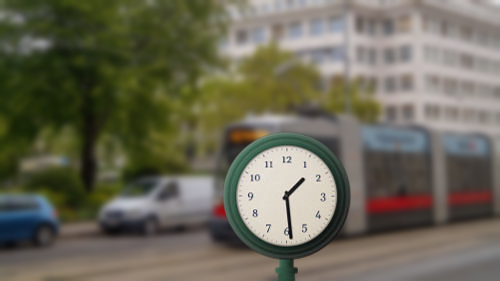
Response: 1:29
